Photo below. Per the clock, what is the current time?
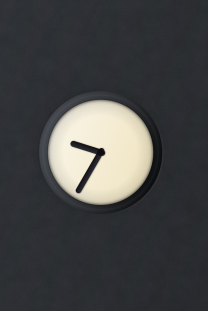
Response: 9:35
